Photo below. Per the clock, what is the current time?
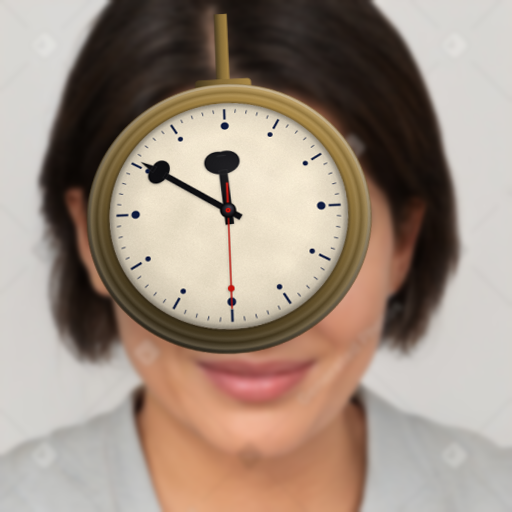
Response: 11:50:30
